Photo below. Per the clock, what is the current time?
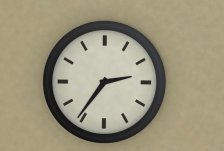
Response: 2:36
